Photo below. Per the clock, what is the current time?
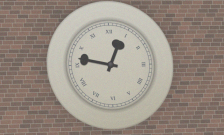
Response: 12:47
